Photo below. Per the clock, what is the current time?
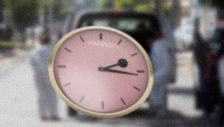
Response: 2:16
